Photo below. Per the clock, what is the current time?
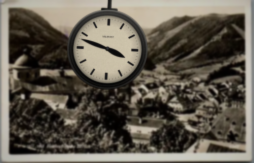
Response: 3:48
